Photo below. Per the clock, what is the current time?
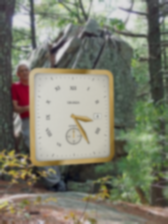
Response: 3:25
